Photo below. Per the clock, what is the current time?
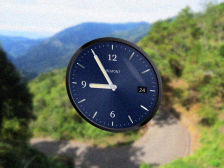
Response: 8:55
